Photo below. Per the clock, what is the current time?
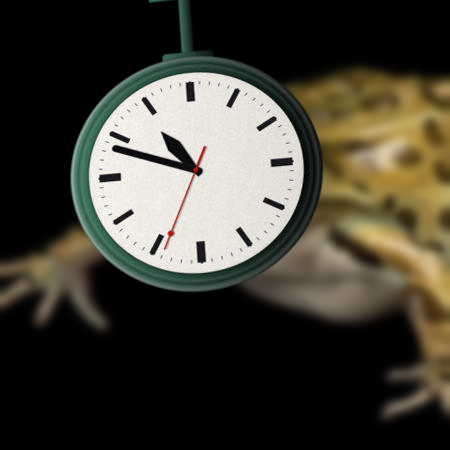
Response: 10:48:34
